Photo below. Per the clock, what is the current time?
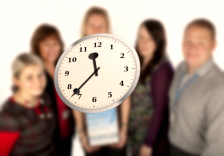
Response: 11:37
